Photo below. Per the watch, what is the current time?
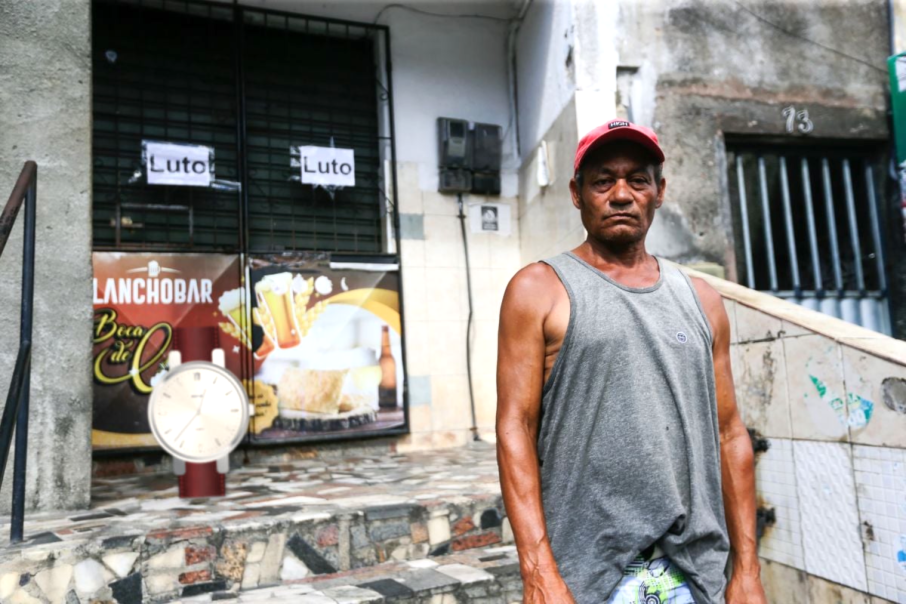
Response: 12:37
